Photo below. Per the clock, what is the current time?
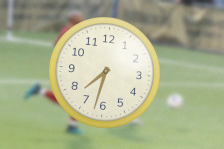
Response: 7:32
